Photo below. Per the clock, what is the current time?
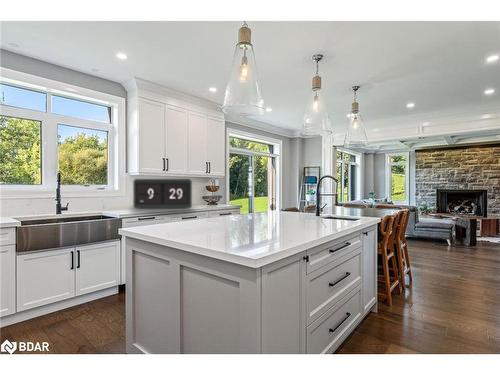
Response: 9:29
